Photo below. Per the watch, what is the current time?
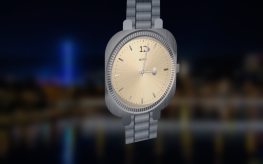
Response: 3:02
